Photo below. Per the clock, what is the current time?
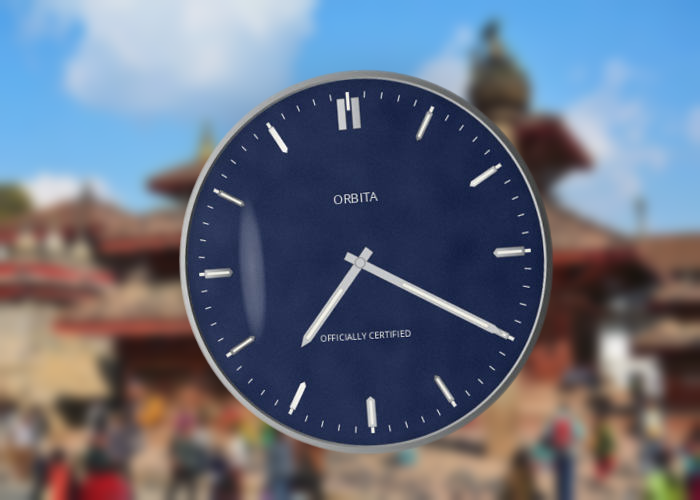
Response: 7:20
